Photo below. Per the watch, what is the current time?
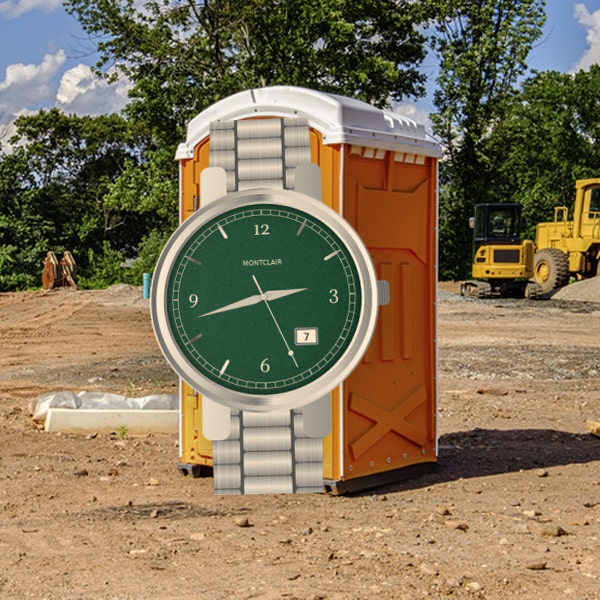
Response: 2:42:26
